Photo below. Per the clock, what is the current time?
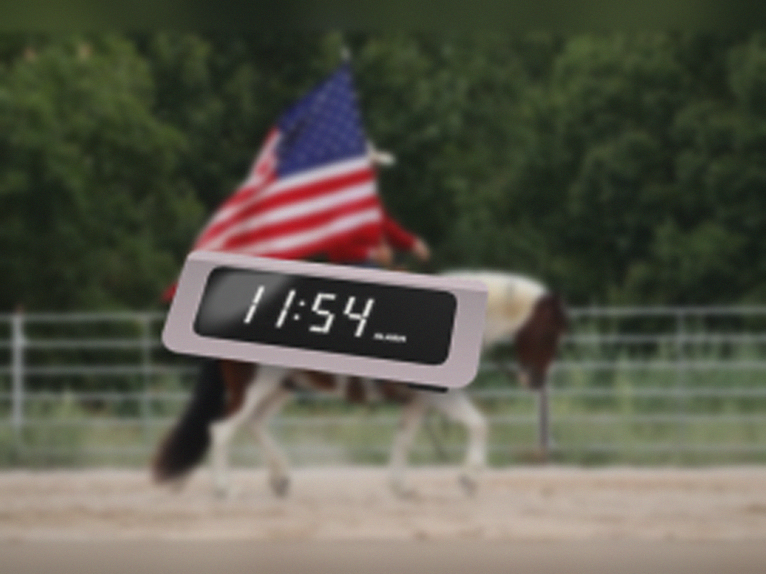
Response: 11:54
